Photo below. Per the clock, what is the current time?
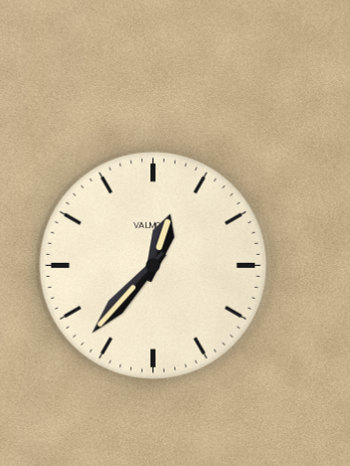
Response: 12:37
